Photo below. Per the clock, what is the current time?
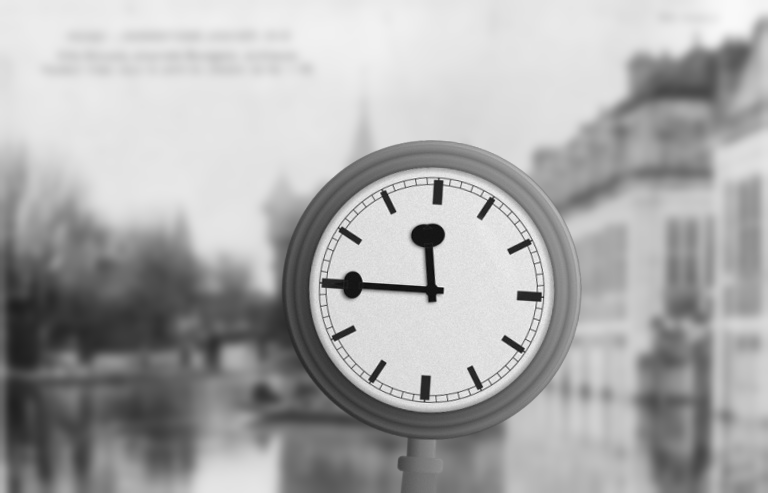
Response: 11:45
